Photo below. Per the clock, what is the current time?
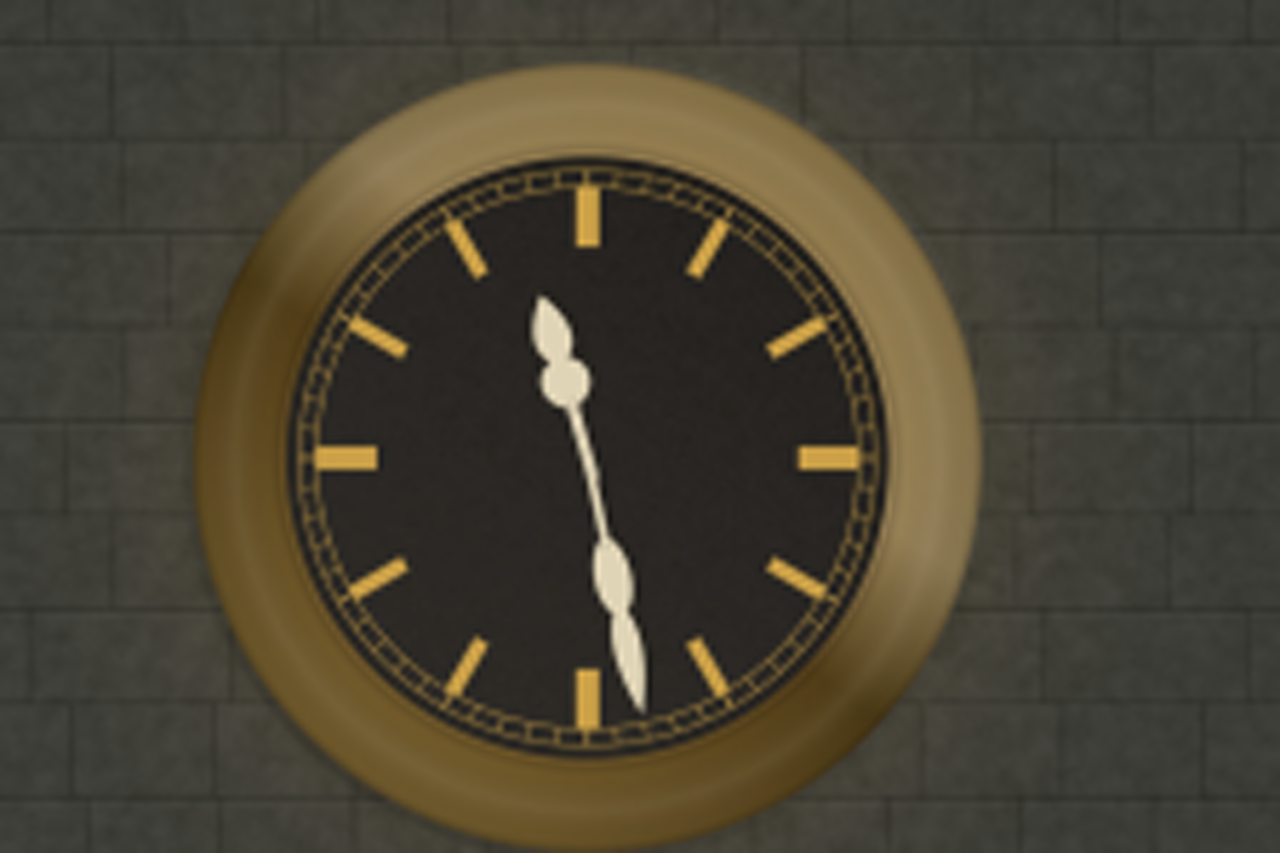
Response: 11:28
